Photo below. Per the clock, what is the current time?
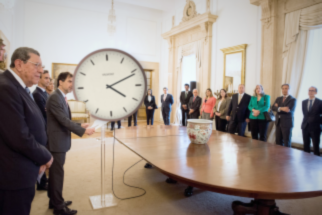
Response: 4:11
